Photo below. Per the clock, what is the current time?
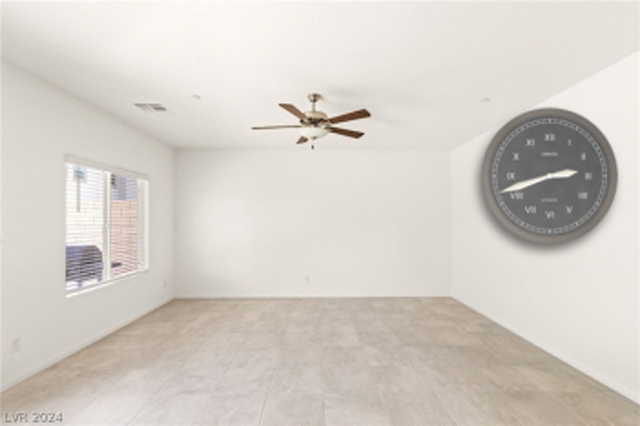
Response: 2:42
